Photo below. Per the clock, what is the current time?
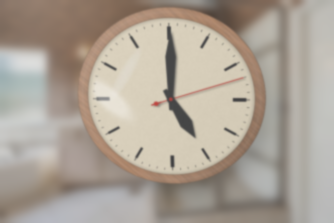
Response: 5:00:12
